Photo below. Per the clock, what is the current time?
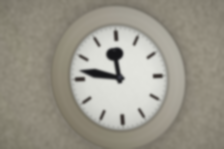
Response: 11:47
